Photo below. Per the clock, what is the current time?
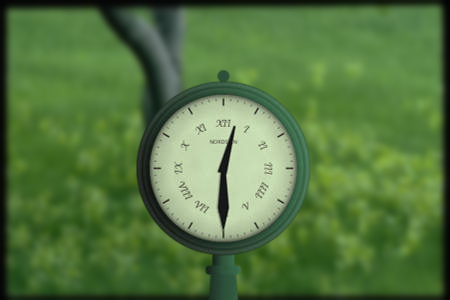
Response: 12:30
